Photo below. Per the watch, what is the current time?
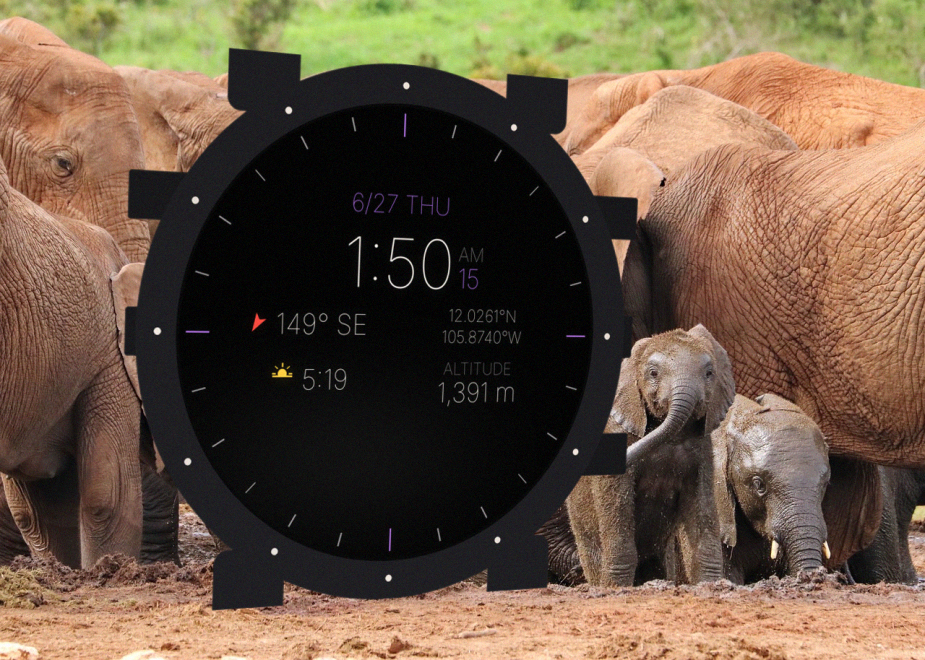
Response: 1:50:15
